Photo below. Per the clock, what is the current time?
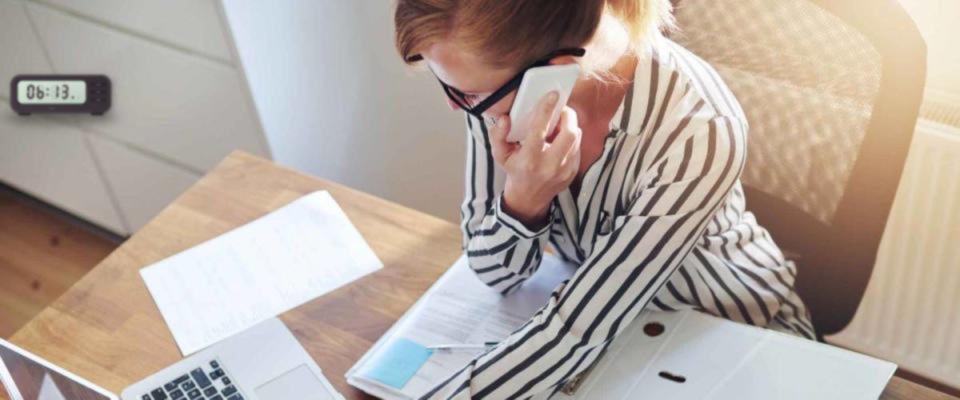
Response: 6:13
